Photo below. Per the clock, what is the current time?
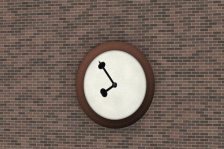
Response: 7:54
